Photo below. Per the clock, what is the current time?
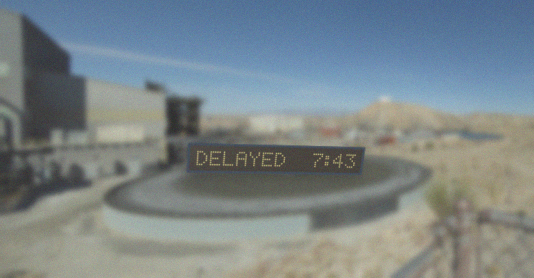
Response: 7:43
